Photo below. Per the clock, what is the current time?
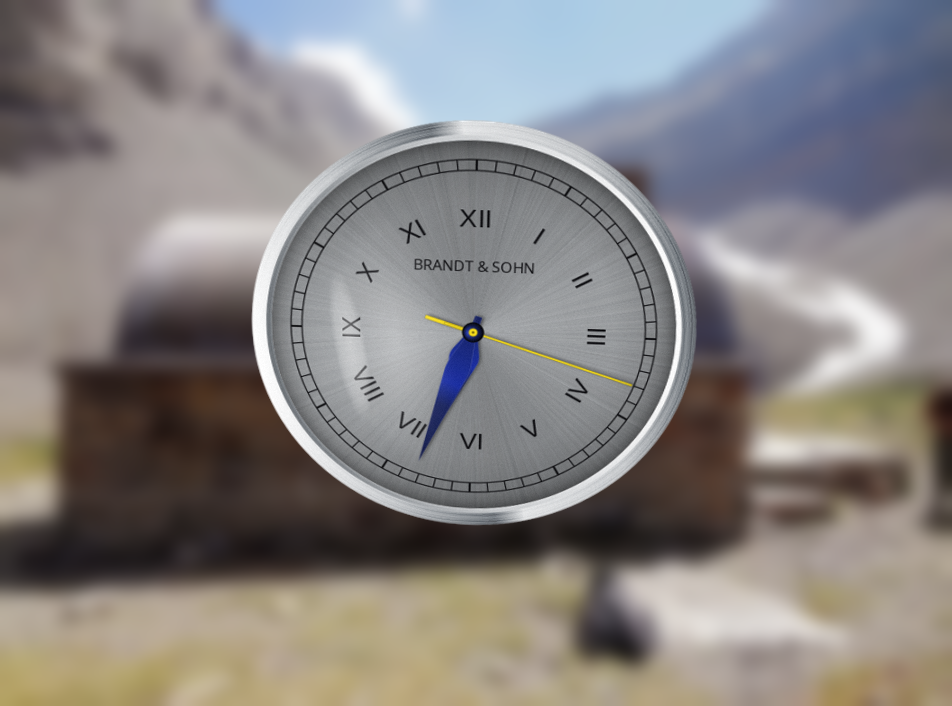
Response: 6:33:18
